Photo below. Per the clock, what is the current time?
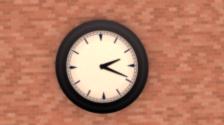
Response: 2:19
